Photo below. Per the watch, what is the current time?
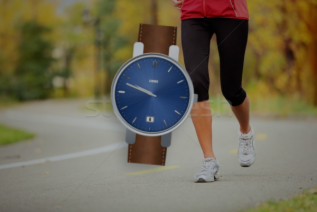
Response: 9:48
